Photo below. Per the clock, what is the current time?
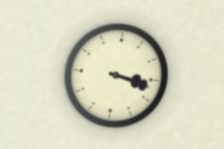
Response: 3:17
